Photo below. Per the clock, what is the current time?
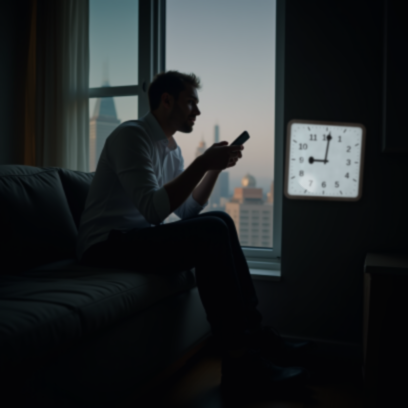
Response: 9:01
